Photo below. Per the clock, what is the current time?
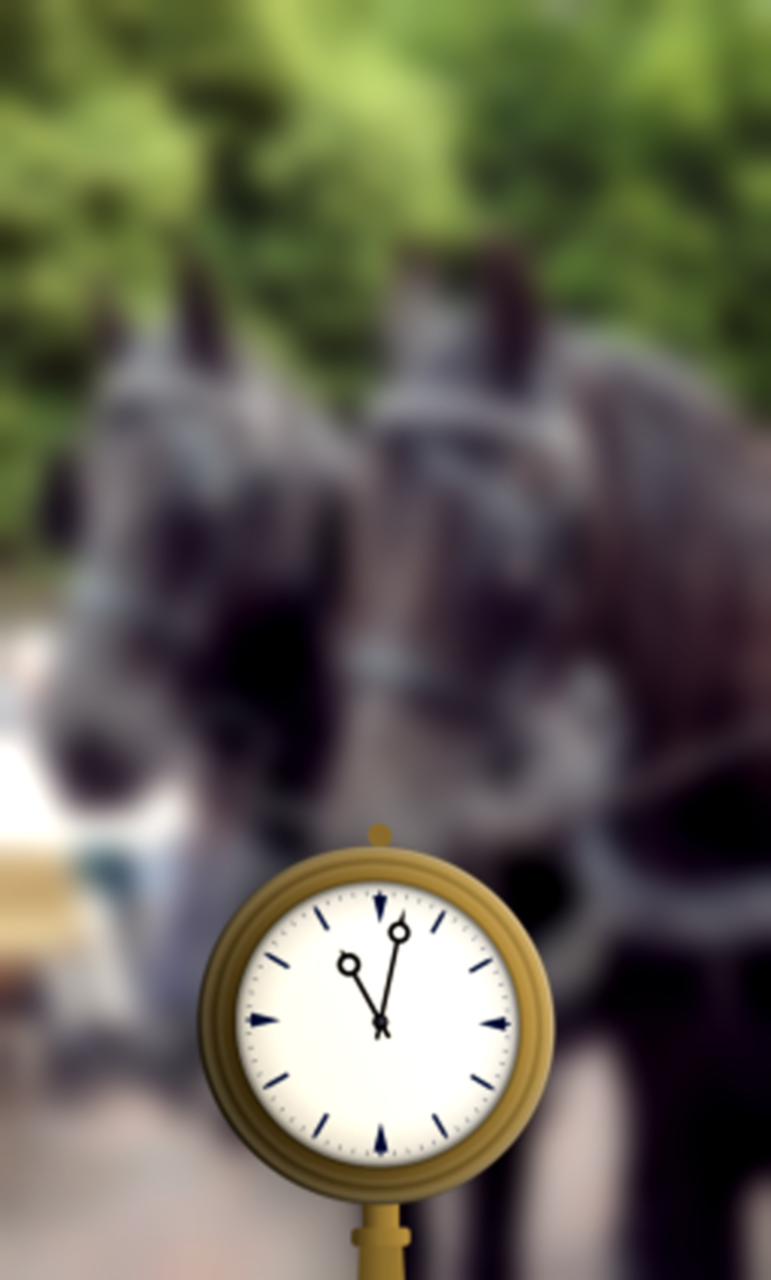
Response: 11:02
